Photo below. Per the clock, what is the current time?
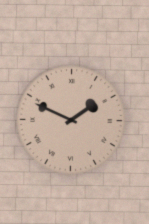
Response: 1:49
